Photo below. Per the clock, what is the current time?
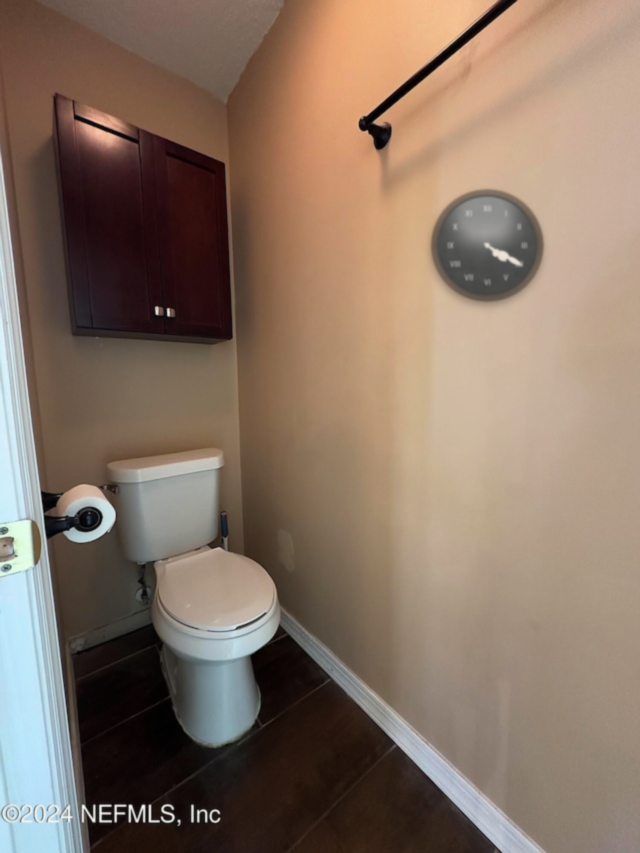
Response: 4:20
